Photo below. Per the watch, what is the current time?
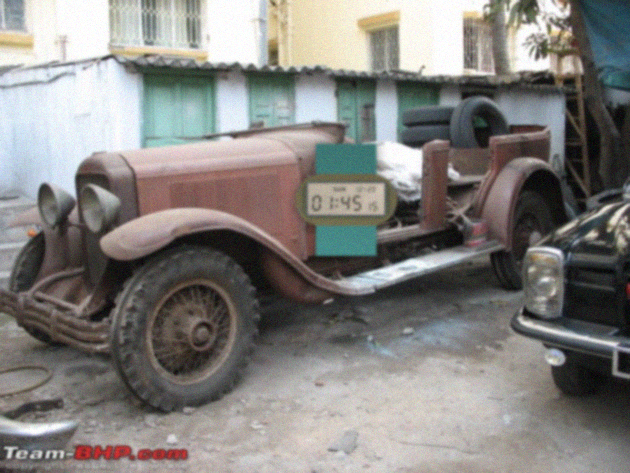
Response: 1:45
